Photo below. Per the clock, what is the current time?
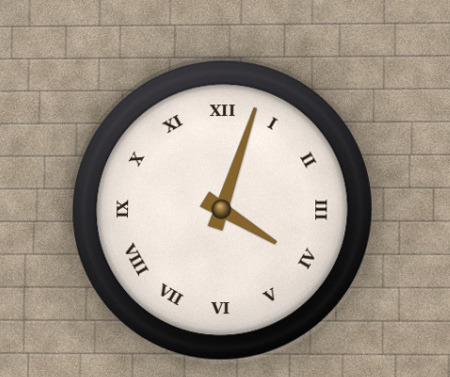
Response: 4:03
